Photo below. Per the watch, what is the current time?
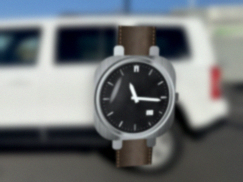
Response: 11:16
